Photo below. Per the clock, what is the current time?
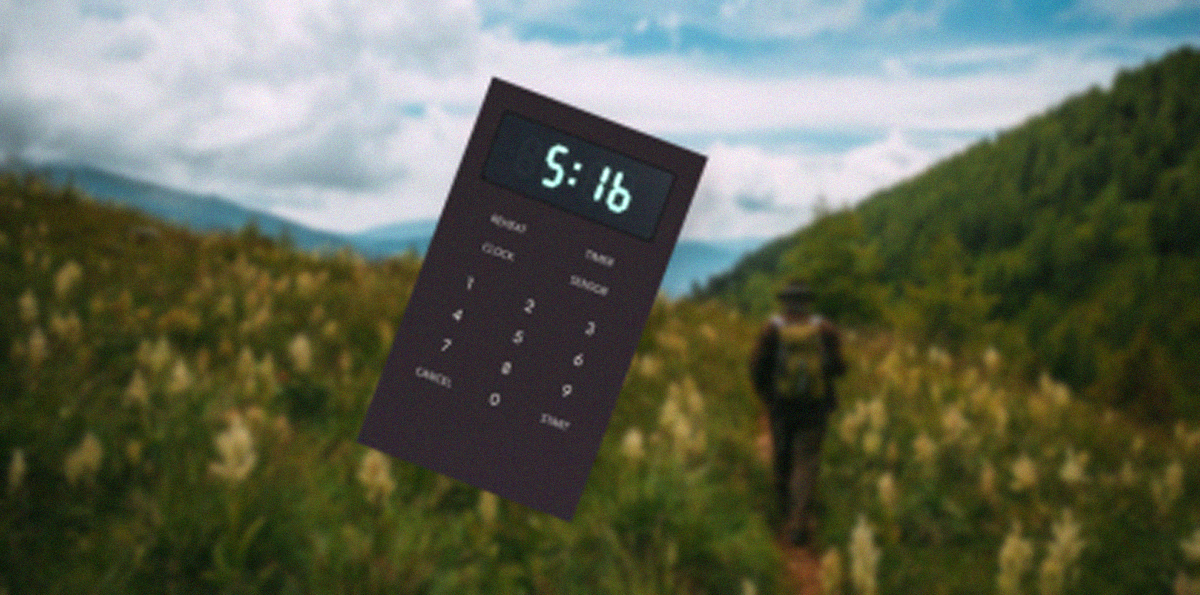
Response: 5:16
